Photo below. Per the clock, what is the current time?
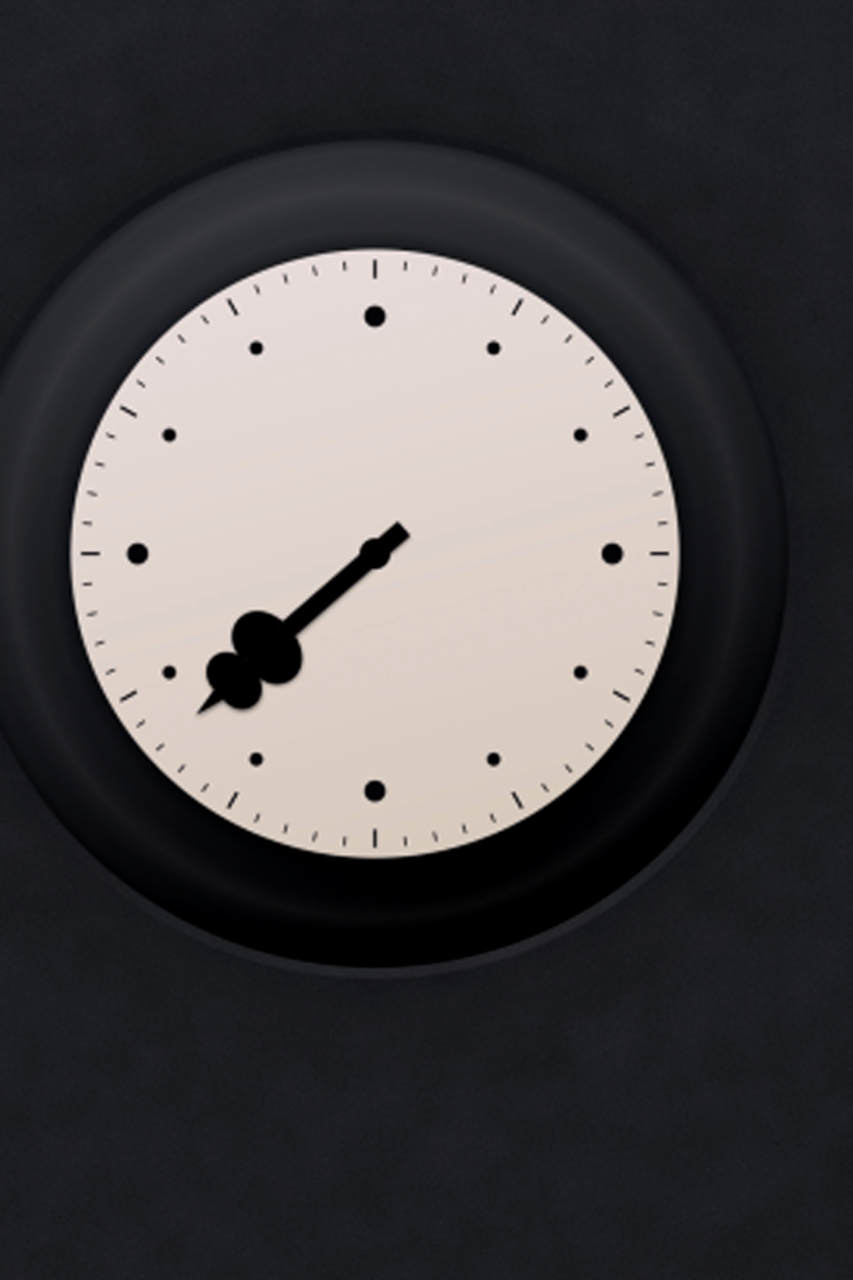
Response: 7:38
